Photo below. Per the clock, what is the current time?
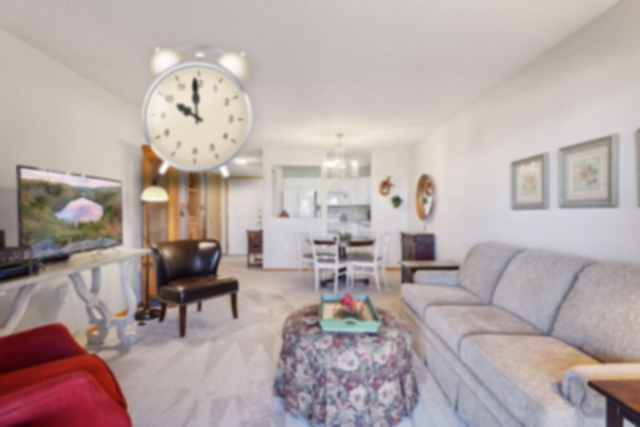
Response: 9:59
